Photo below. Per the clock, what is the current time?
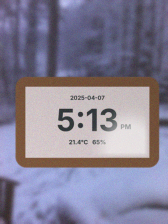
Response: 5:13
